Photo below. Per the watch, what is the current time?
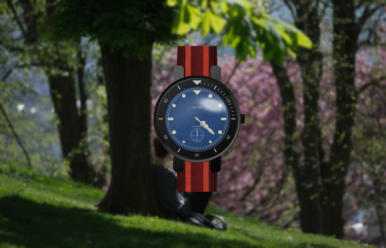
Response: 4:22
